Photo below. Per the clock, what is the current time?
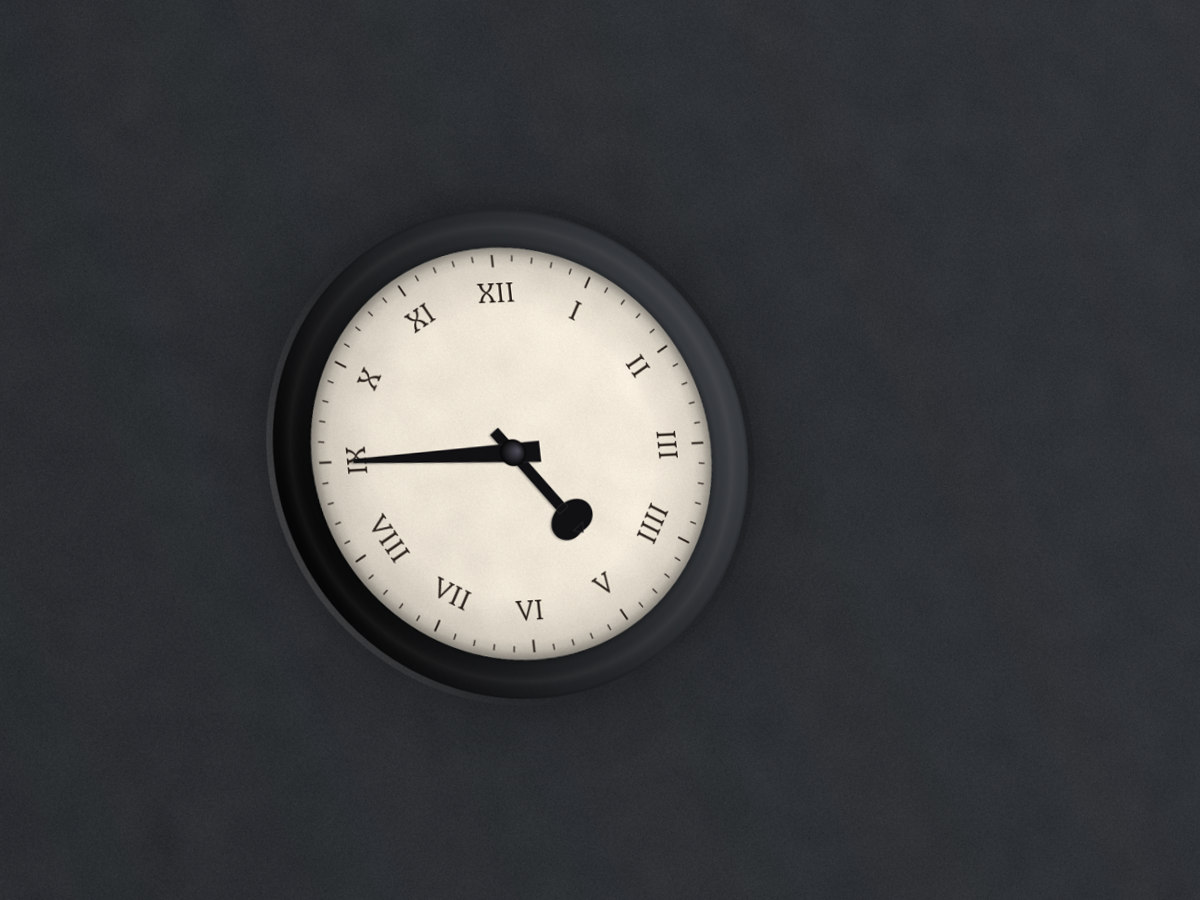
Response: 4:45
